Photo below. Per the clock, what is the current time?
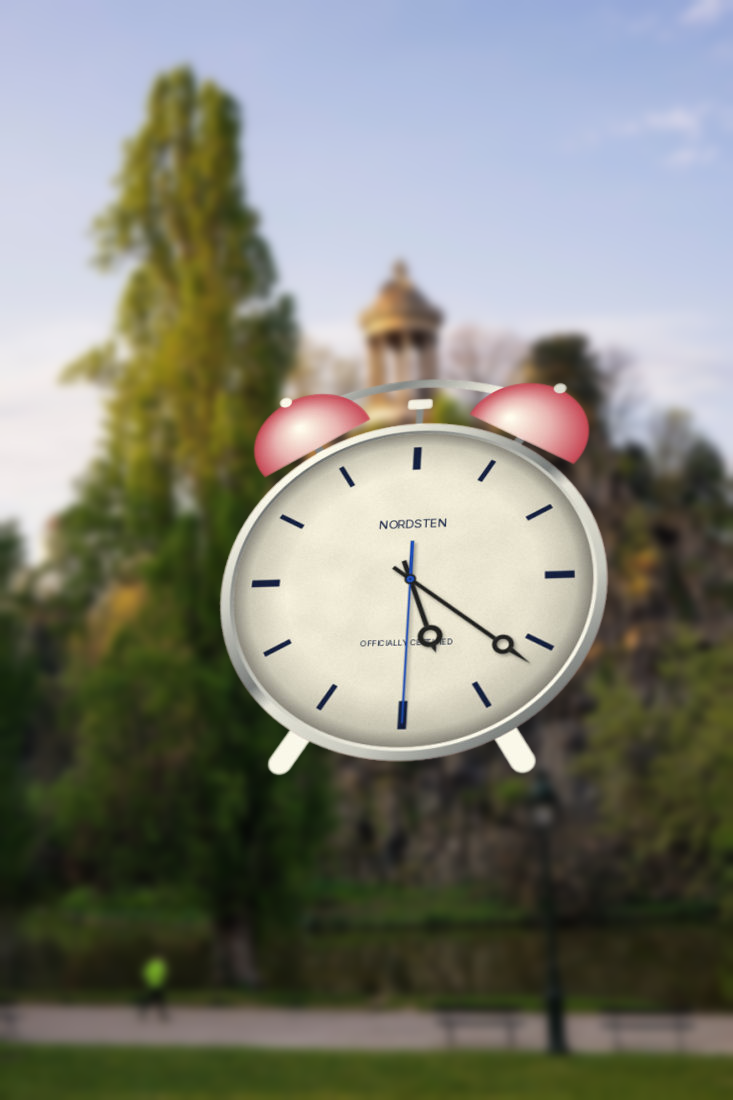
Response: 5:21:30
